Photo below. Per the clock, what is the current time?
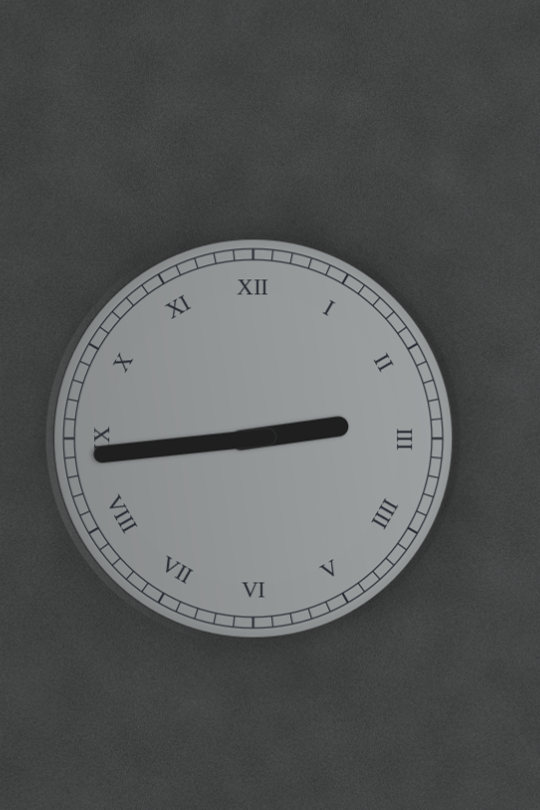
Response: 2:44
